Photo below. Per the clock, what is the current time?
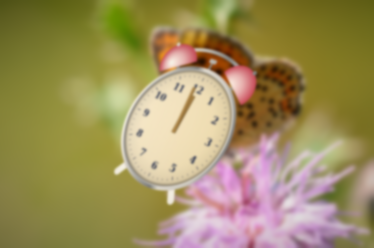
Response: 11:59
